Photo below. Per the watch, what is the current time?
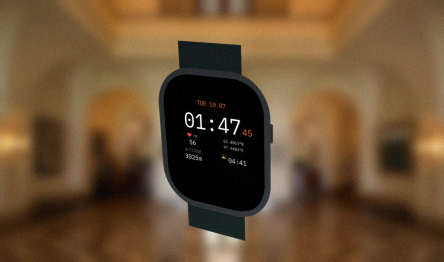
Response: 1:47:45
